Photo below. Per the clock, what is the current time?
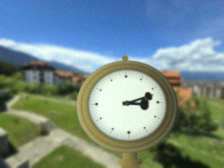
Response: 3:12
